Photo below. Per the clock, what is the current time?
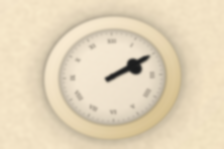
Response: 2:10
